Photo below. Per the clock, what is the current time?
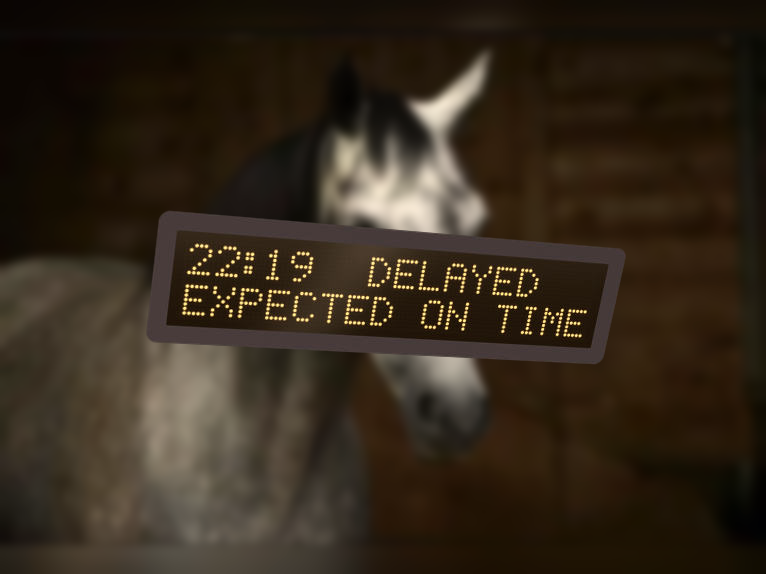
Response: 22:19
